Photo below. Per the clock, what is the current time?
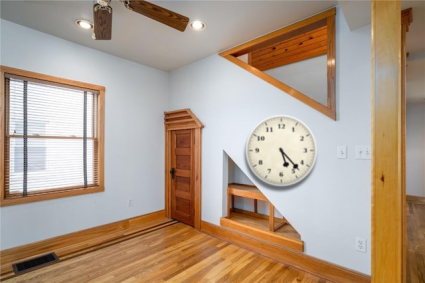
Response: 5:23
